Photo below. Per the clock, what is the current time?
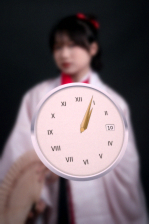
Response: 1:04
